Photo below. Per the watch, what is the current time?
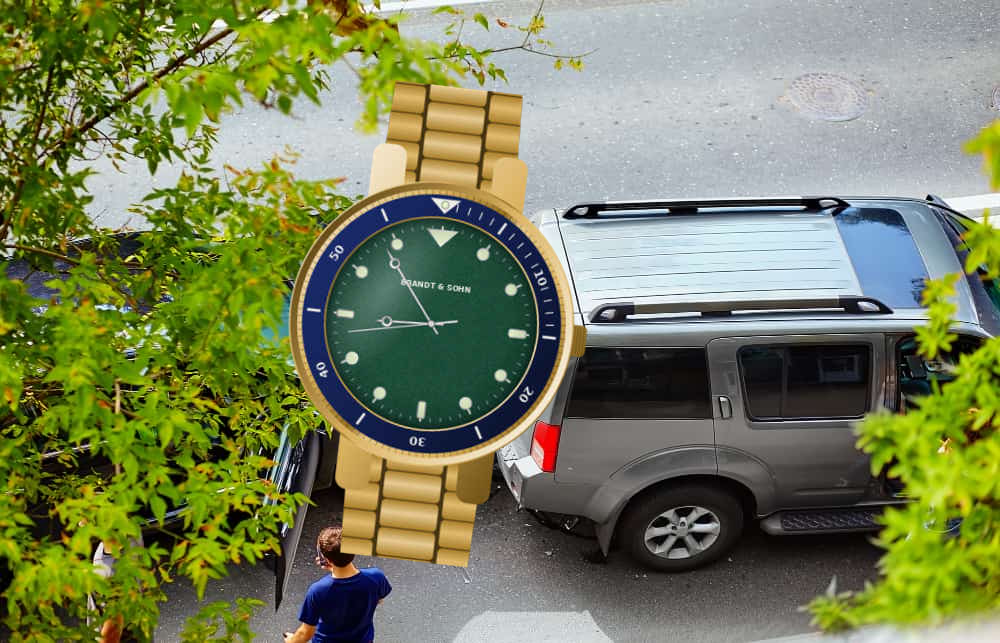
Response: 8:53:43
